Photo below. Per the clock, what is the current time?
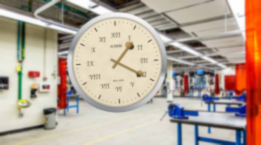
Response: 1:20
